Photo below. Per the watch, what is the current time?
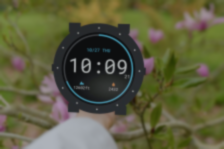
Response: 10:09
